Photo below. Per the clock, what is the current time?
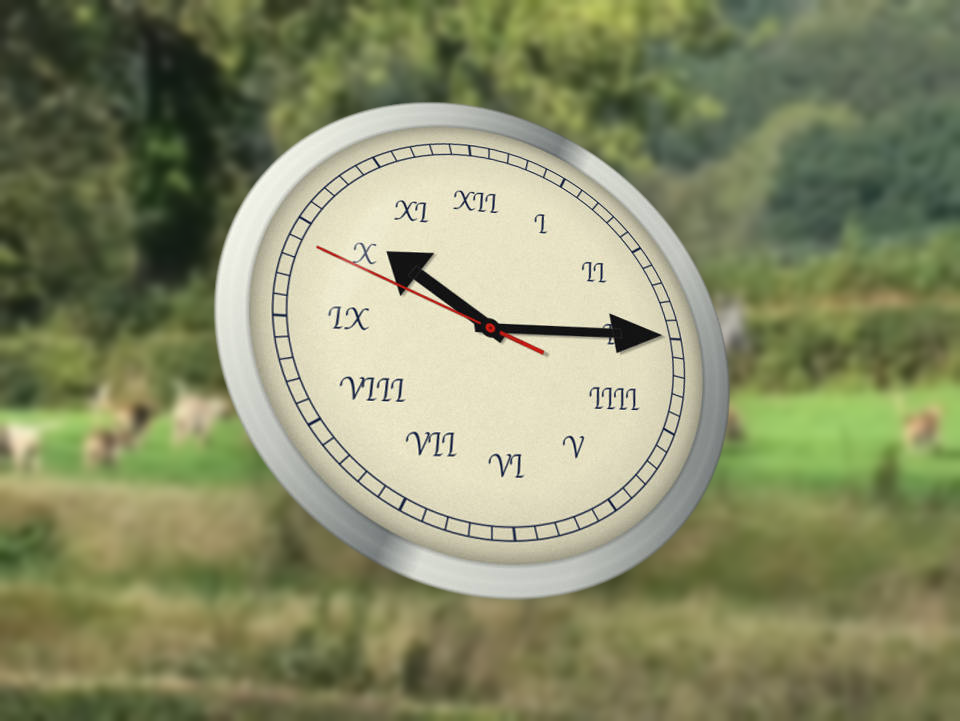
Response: 10:14:49
